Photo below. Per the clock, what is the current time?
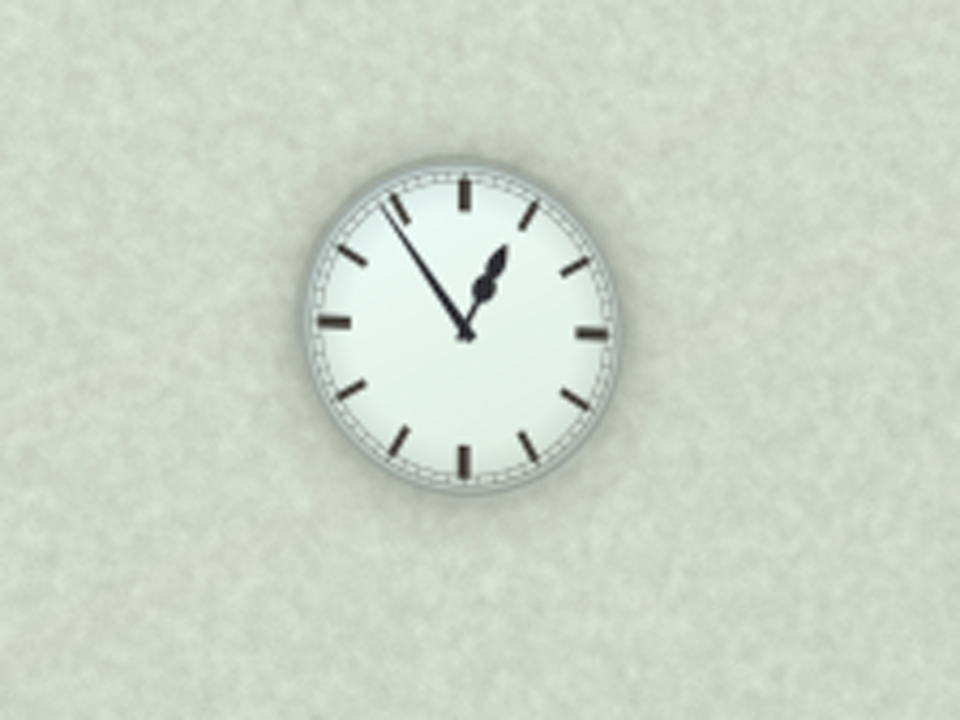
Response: 12:54
